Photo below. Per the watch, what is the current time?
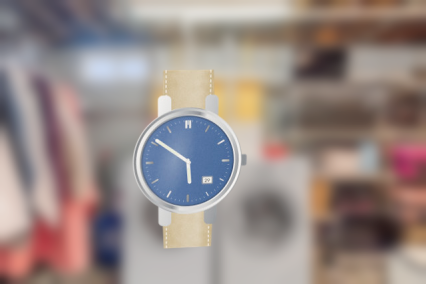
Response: 5:51
